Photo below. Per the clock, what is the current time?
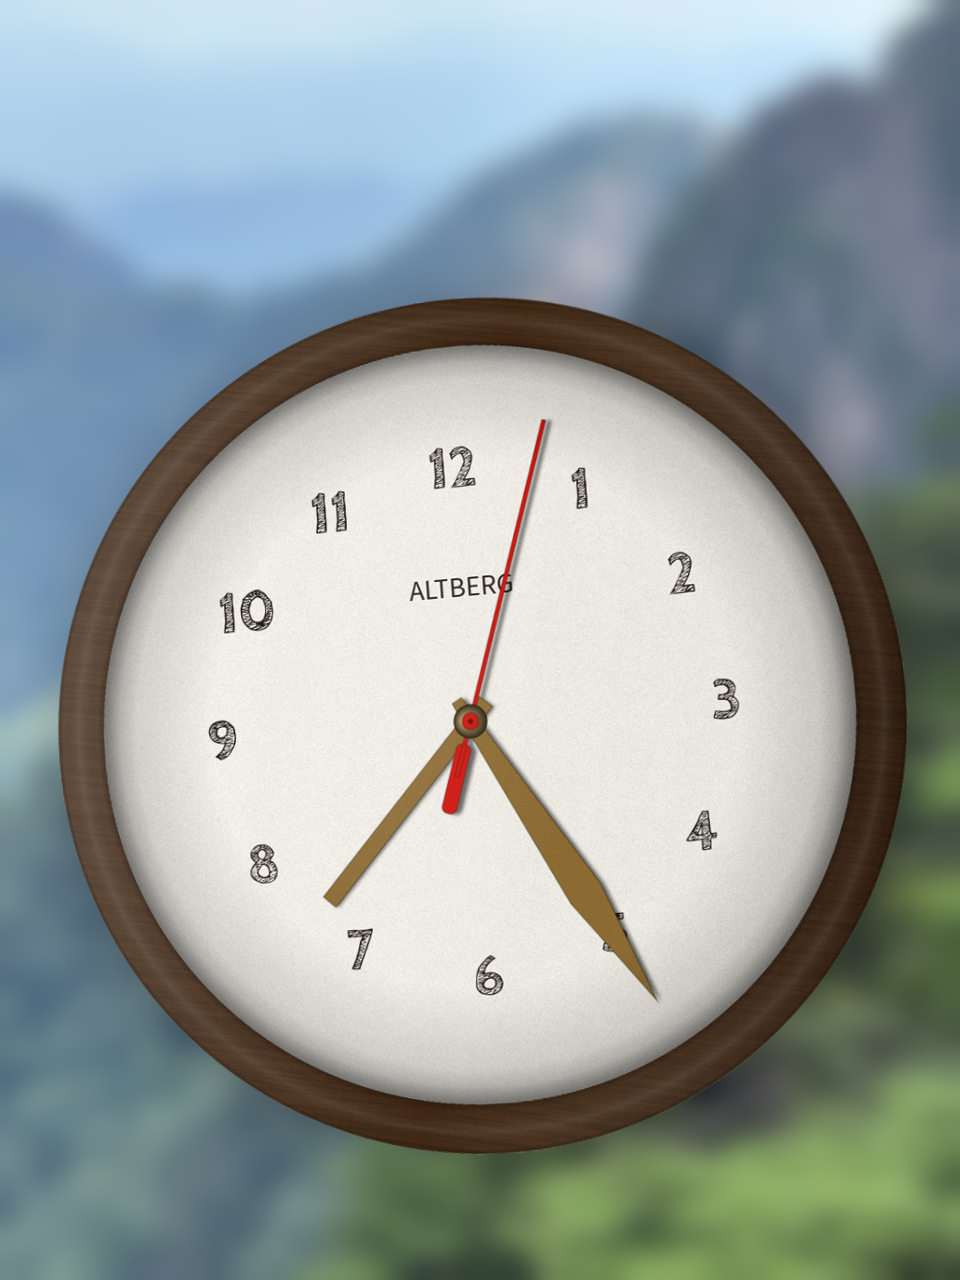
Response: 7:25:03
